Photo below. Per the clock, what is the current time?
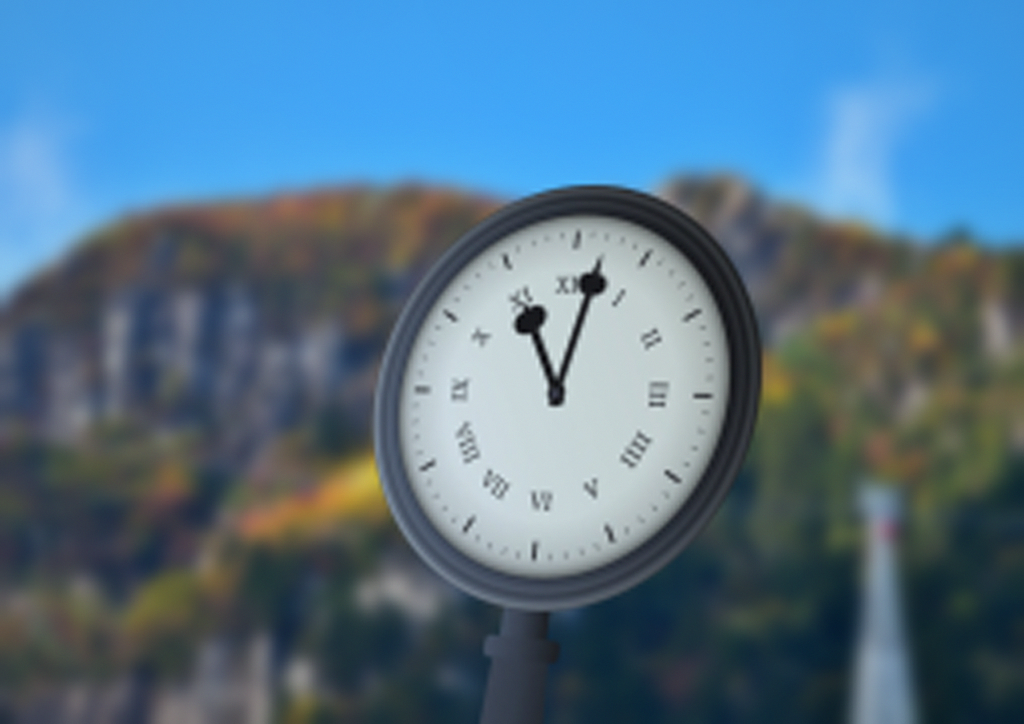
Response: 11:02
